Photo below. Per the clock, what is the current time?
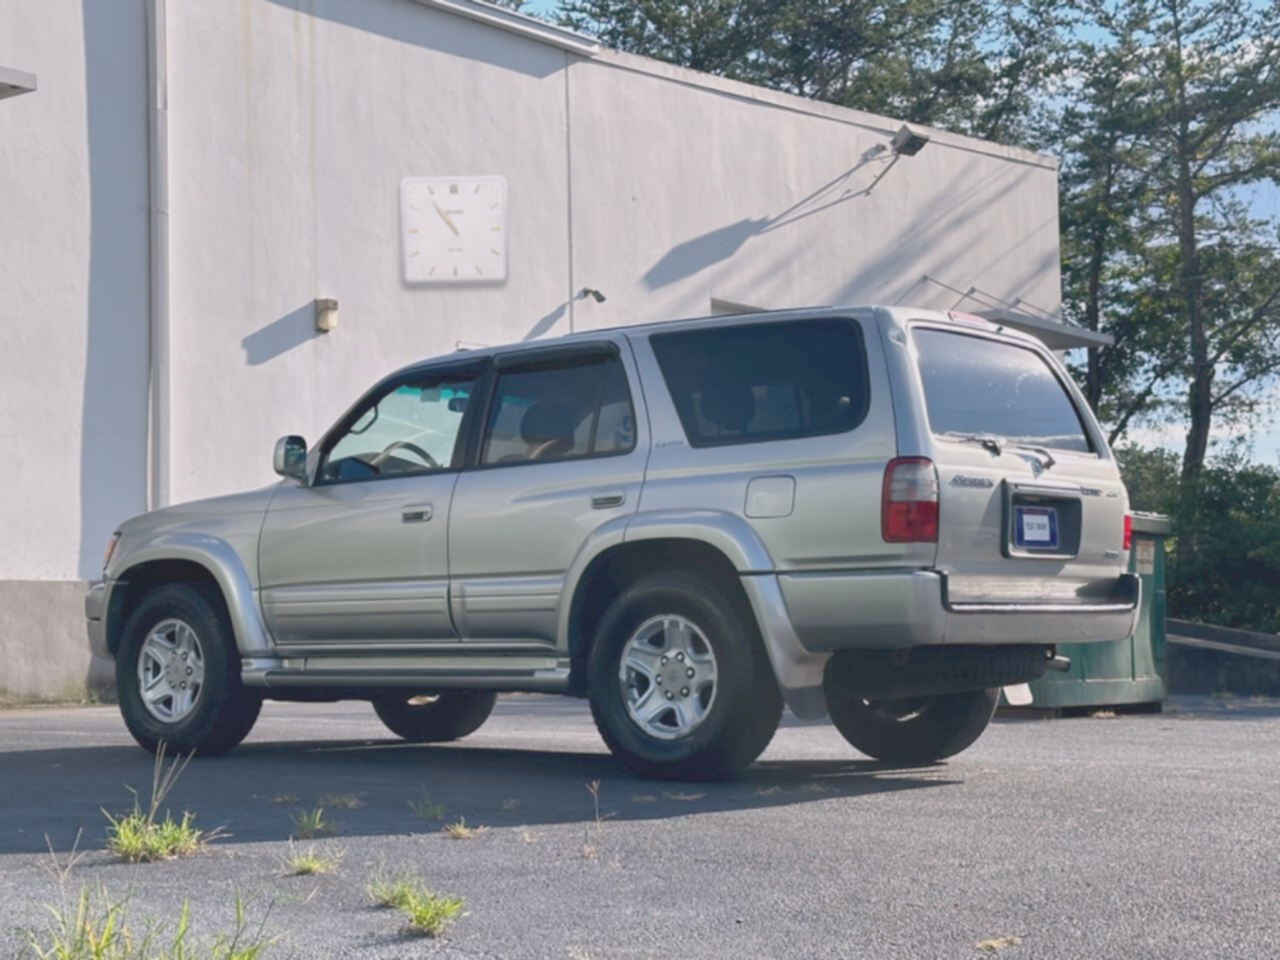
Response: 10:54
